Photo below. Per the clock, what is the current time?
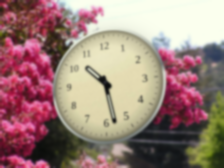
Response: 10:28
